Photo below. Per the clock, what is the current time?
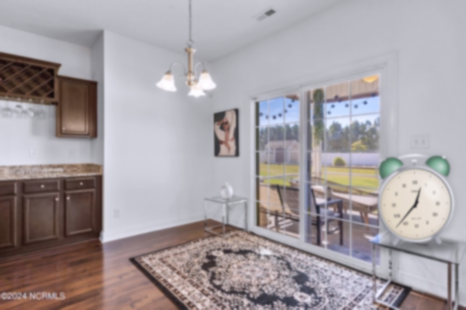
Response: 12:37
